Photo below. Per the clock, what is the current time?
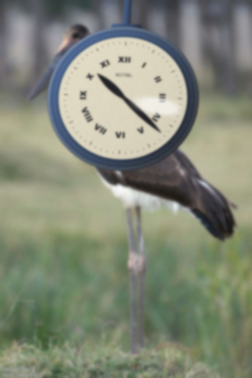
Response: 10:22
